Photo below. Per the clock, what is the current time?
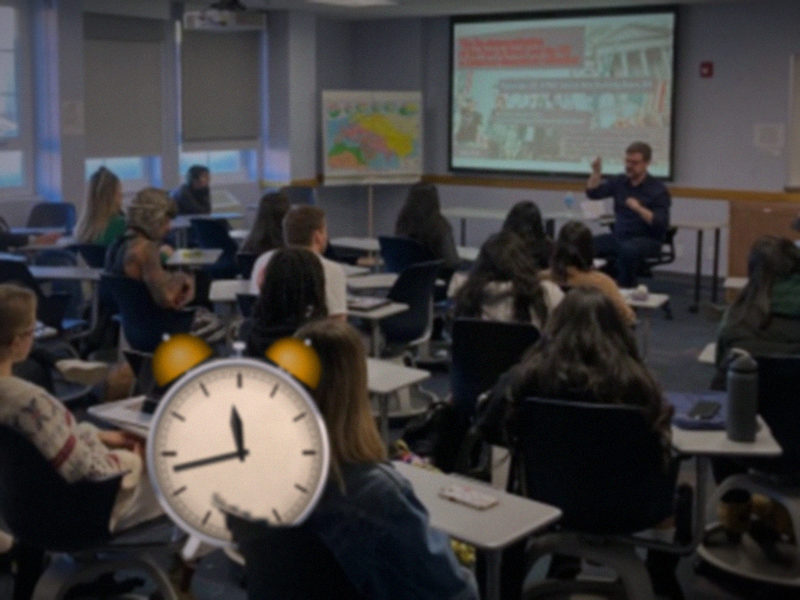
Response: 11:43
